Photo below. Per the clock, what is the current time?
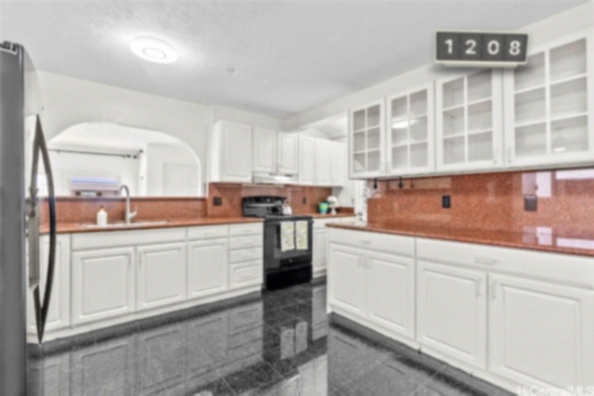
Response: 12:08
